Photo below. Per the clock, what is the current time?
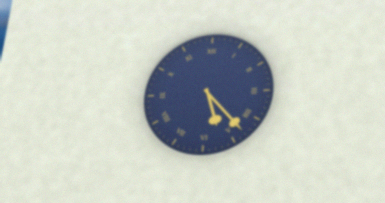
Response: 5:23
